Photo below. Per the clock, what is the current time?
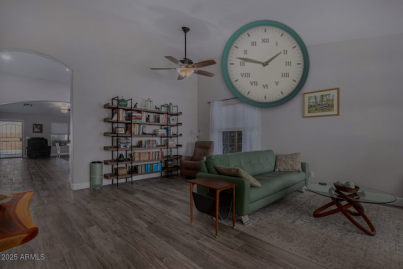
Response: 1:47
